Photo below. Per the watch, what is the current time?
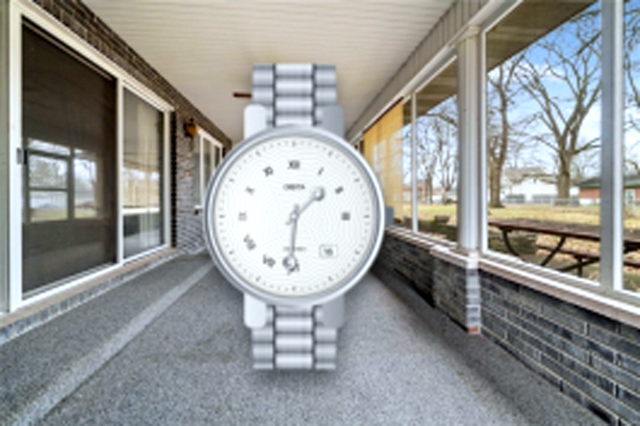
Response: 1:31
